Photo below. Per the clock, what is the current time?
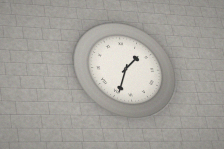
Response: 1:34
